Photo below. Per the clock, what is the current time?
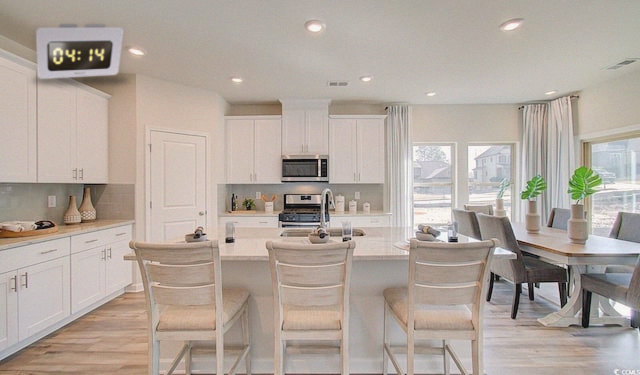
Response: 4:14
